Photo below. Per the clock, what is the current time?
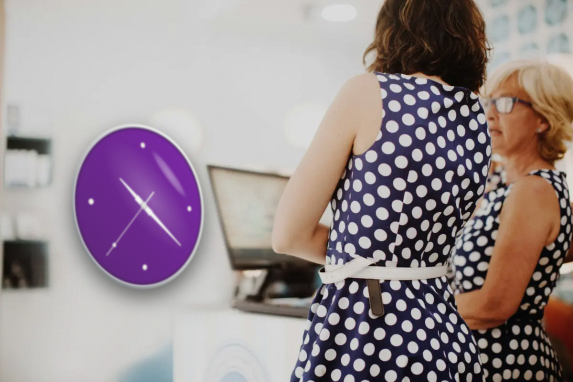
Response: 10:21:37
